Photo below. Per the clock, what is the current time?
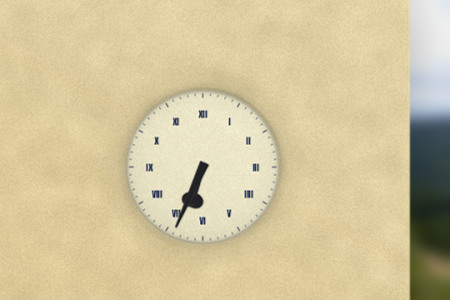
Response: 6:34
